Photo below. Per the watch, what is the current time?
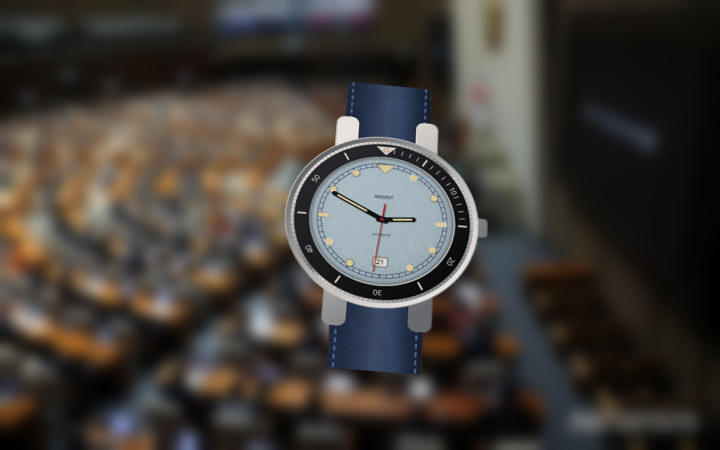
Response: 2:49:31
